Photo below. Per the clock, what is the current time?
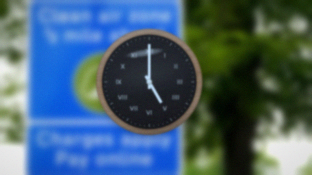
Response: 5:00
